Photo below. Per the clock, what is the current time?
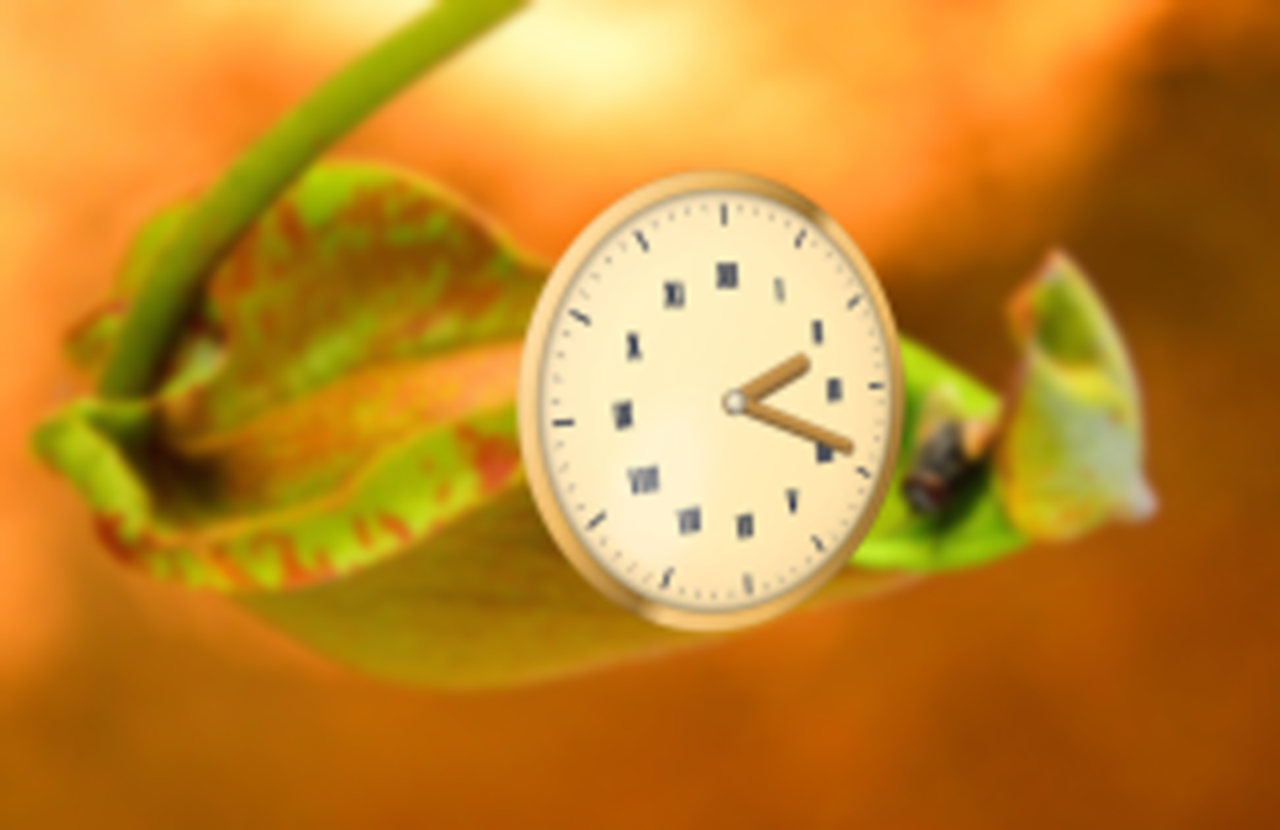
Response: 2:19
